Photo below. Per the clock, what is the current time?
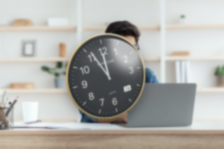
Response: 11:56
